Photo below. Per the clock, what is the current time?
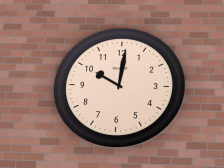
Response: 10:01
